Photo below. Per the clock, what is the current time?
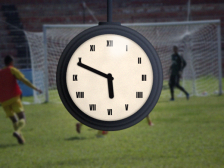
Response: 5:49
